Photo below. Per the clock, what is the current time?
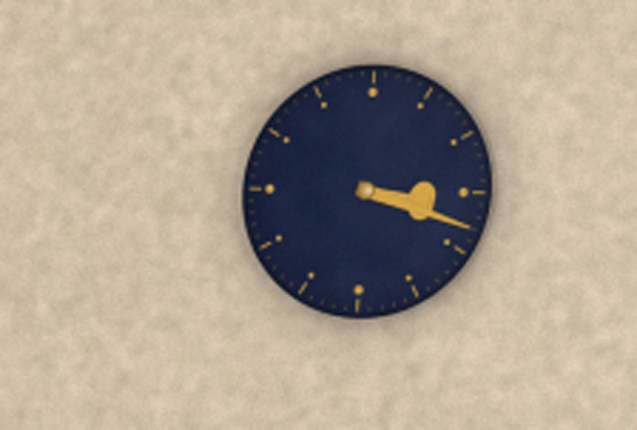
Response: 3:18
